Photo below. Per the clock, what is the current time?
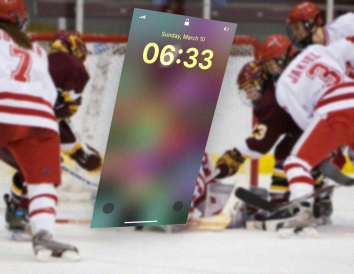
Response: 6:33
